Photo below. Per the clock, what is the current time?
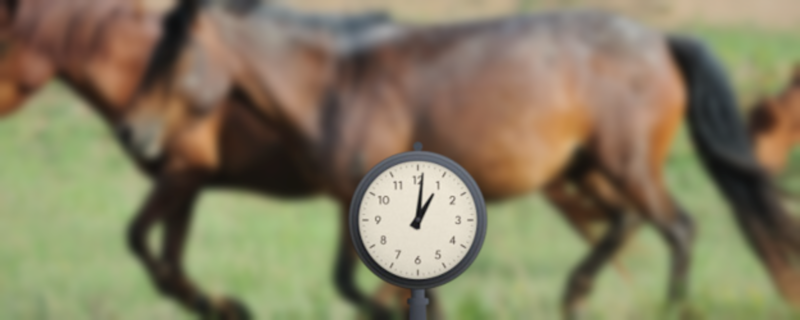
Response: 1:01
